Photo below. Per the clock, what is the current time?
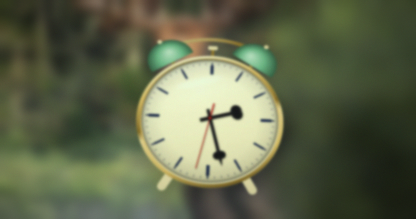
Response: 2:27:32
